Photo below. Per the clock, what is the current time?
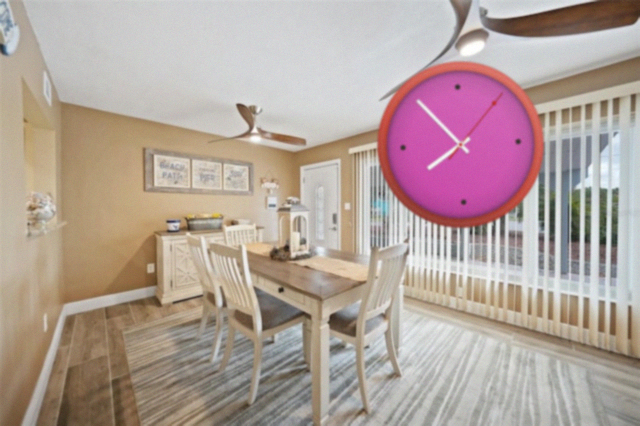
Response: 7:53:07
